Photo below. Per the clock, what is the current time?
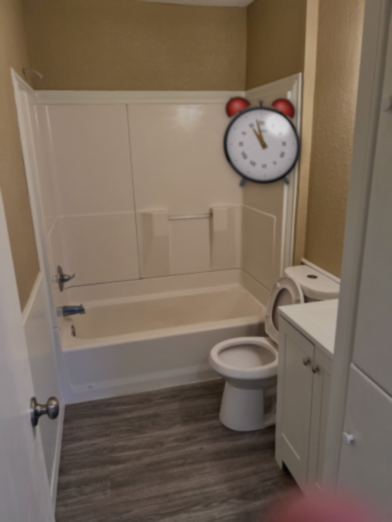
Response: 10:58
